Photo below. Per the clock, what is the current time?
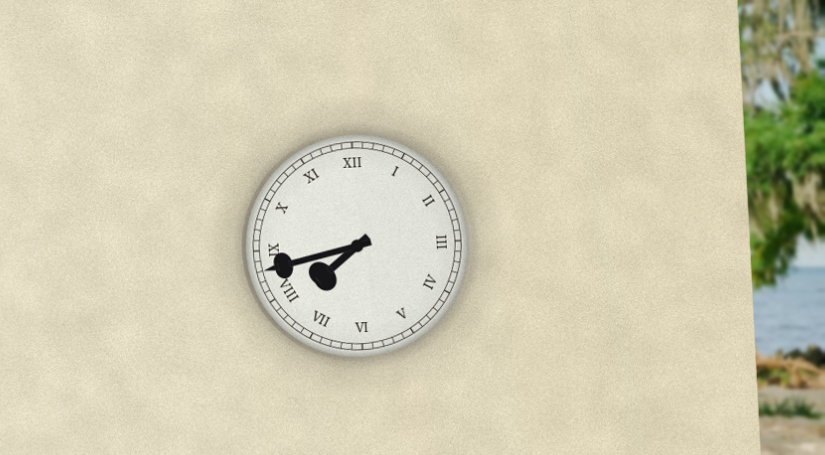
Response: 7:43
